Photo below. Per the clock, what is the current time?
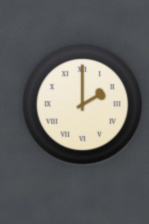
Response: 2:00
